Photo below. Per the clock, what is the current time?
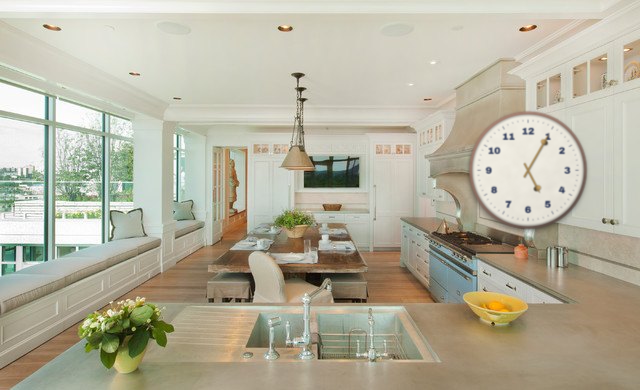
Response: 5:05
